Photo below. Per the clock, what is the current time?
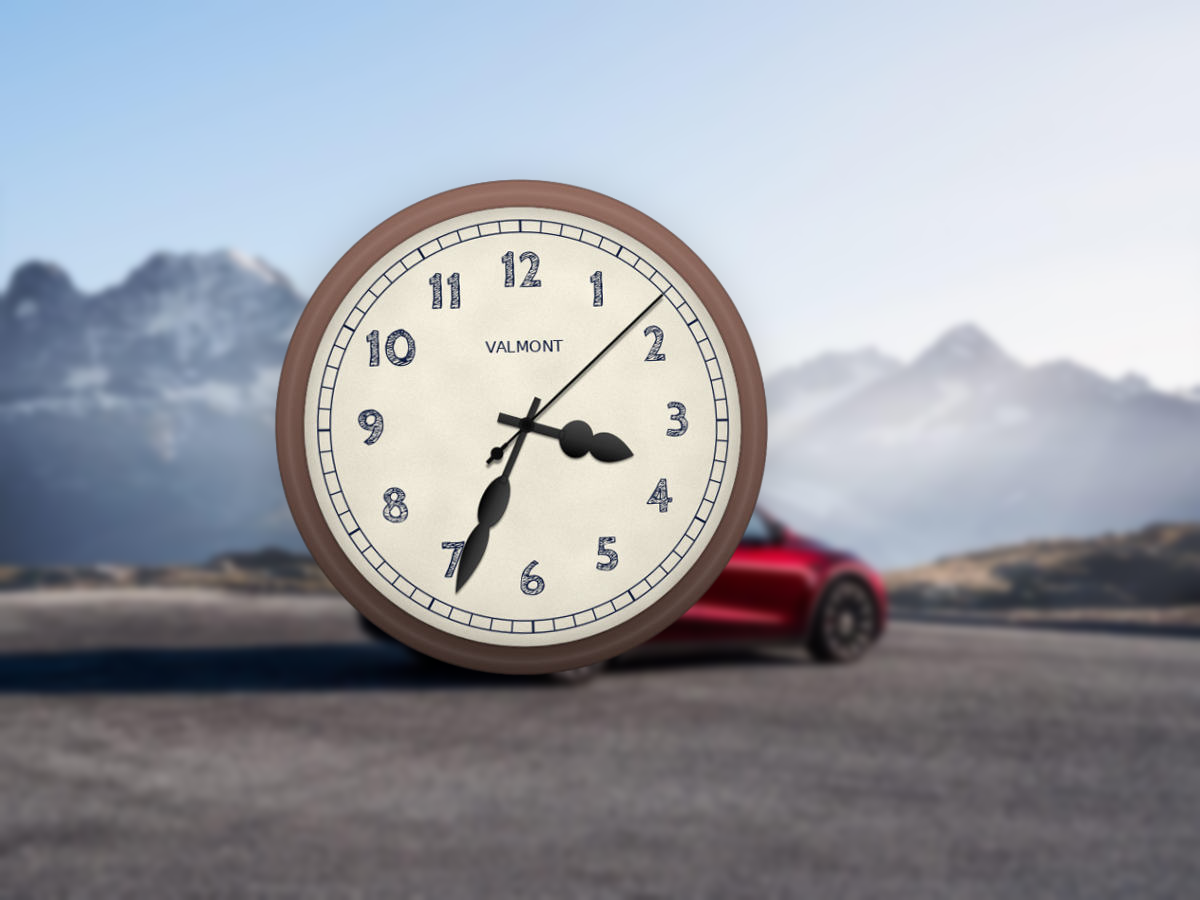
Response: 3:34:08
